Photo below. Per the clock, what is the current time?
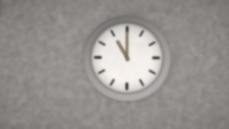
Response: 11:00
